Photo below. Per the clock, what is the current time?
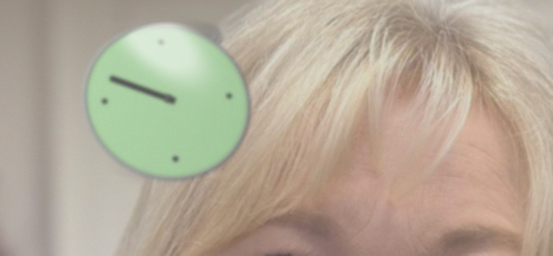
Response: 9:49
